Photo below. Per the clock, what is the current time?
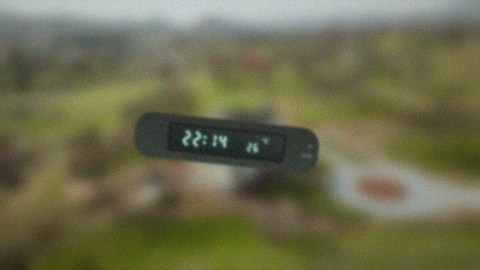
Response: 22:14
